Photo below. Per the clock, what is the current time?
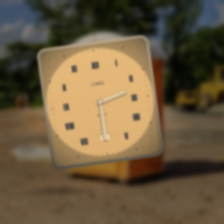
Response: 2:30
